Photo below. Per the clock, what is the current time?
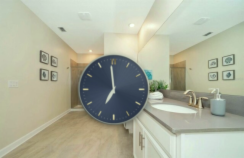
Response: 6:59
